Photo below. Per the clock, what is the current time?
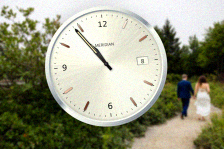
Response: 10:54
